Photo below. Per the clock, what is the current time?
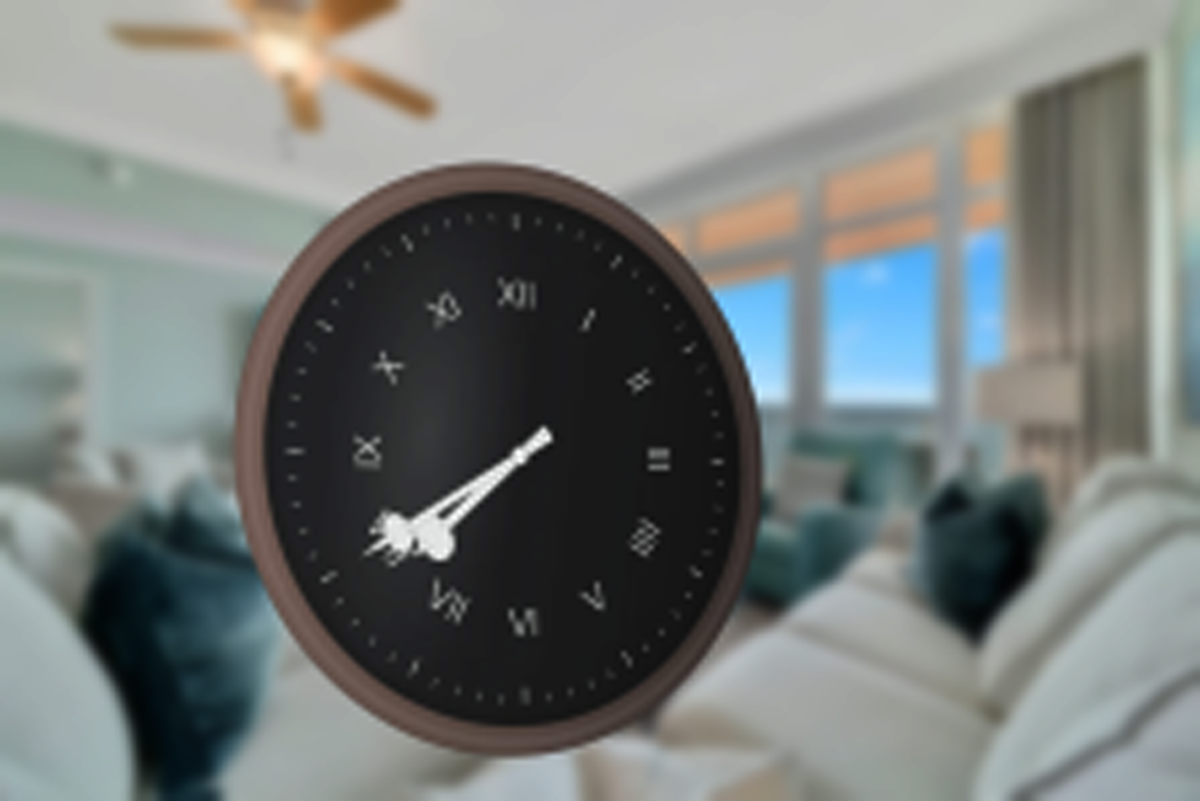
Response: 7:40
